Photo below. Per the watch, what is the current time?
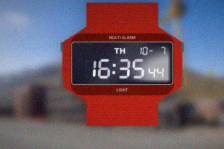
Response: 16:35:44
